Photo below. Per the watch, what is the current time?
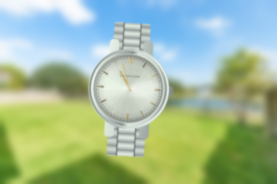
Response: 10:57
